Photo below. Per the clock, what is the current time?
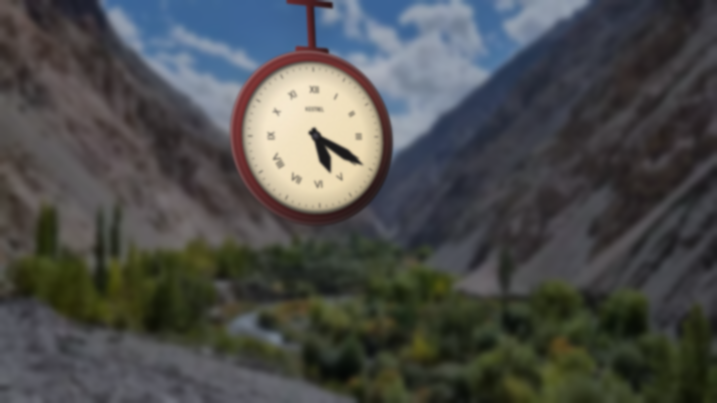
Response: 5:20
